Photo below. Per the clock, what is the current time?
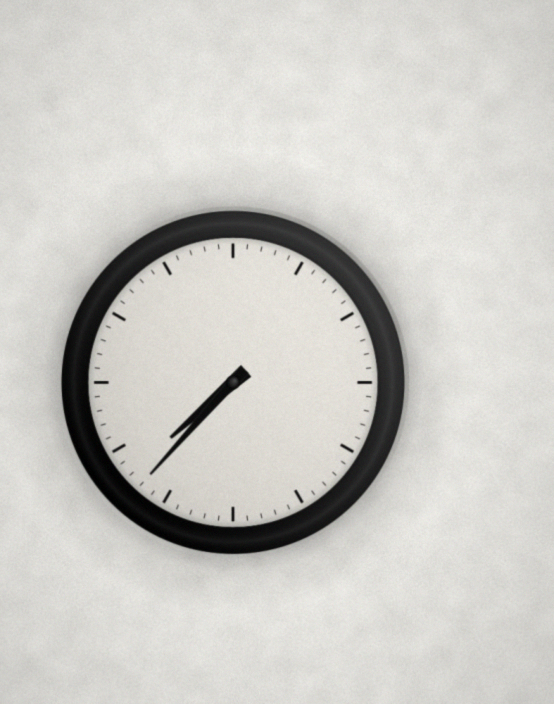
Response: 7:37
